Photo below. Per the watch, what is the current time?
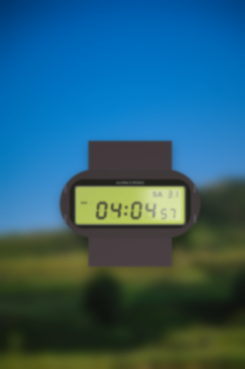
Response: 4:04:57
